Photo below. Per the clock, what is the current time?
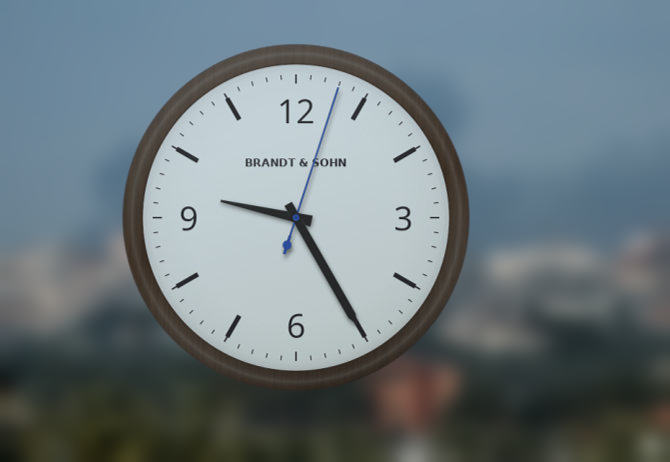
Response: 9:25:03
